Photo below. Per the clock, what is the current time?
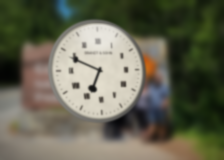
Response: 6:49
